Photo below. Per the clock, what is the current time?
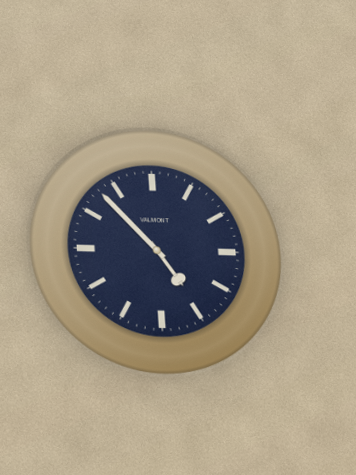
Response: 4:53
